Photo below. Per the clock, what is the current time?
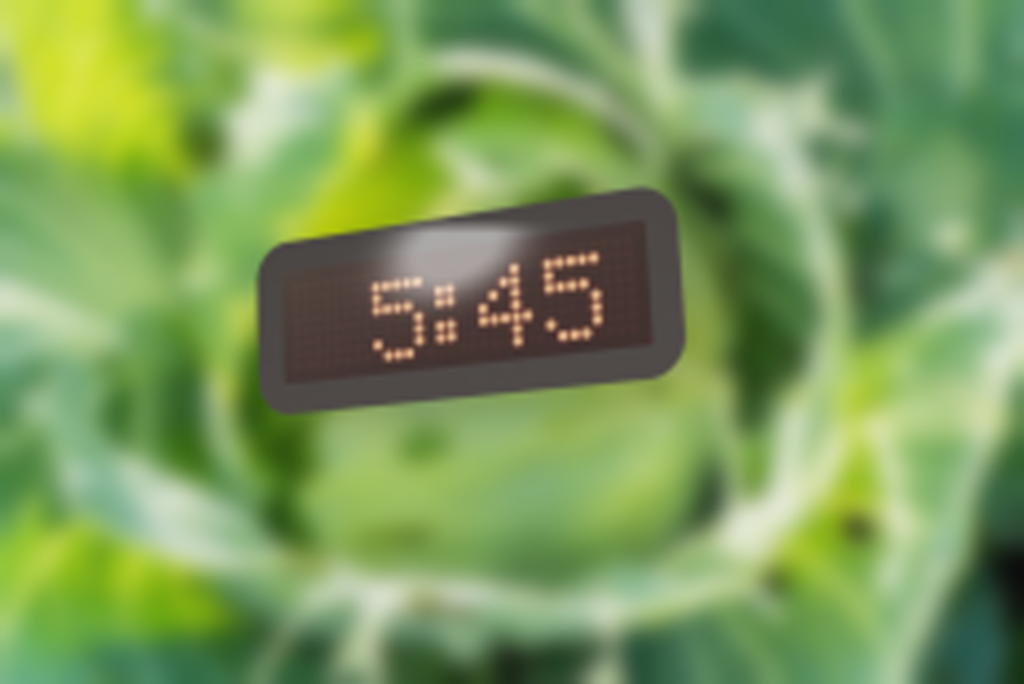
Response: 5:45
